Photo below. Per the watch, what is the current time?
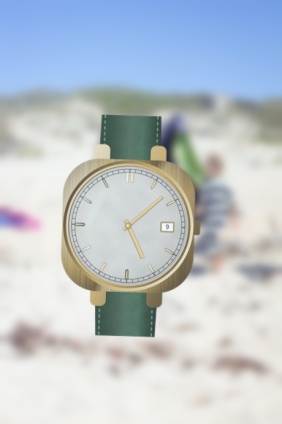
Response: 5:08
